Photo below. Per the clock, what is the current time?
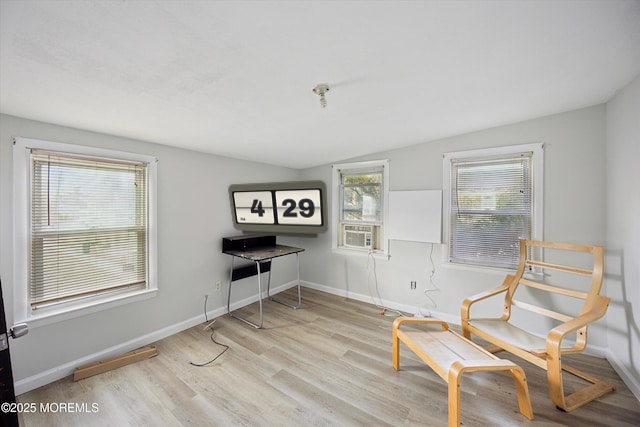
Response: 4:29
